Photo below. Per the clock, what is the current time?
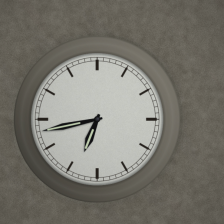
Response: 6:43
